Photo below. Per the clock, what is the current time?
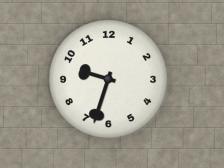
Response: 9:33
